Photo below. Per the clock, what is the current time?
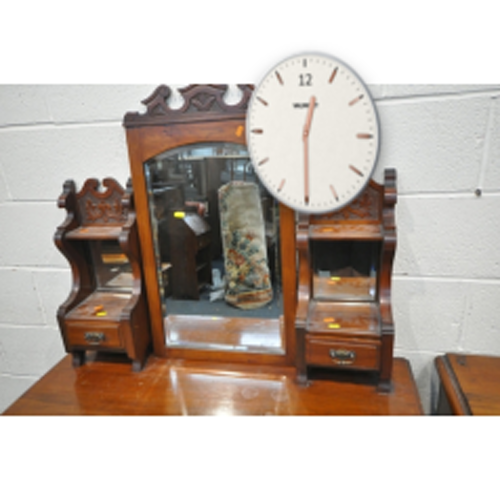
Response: 12:30
